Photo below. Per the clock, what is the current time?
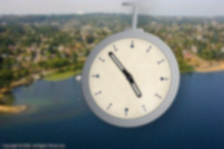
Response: 4:53
